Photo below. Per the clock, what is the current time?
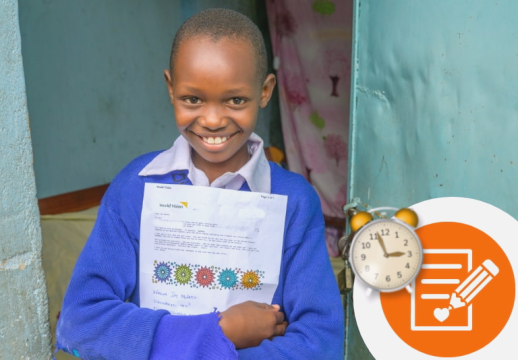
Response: 2:57
